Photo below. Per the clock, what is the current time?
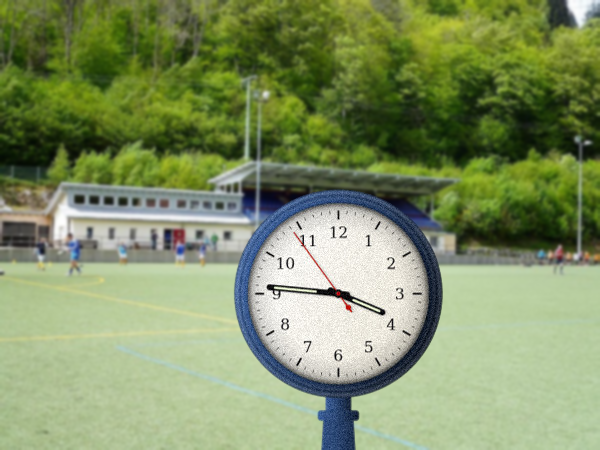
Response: 3:45:54
